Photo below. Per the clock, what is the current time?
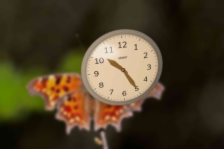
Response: 10:25
